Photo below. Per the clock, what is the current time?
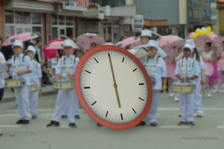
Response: 6:00
